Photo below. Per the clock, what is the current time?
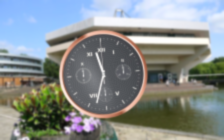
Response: 11:33
